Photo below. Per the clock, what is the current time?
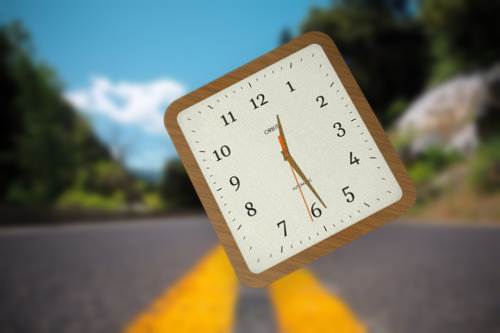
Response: 12:28:31
